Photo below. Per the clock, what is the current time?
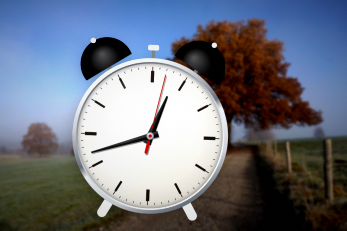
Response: 12:42:02
